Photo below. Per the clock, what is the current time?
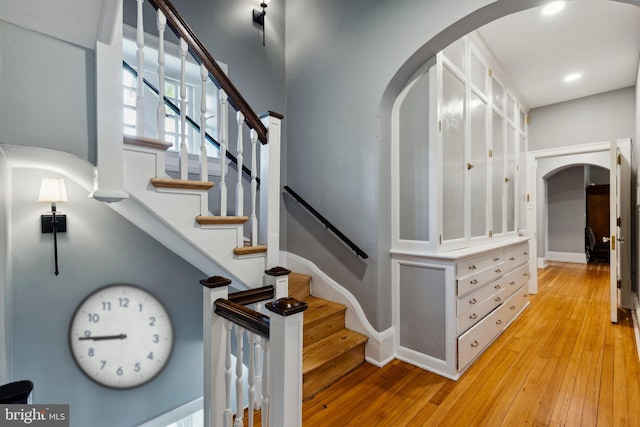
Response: 8:44
